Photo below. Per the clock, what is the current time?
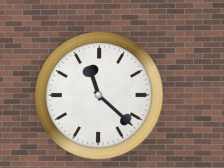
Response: 11:22
